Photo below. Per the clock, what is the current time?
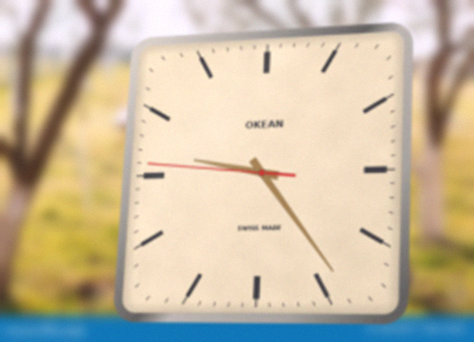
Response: 9:23:46
